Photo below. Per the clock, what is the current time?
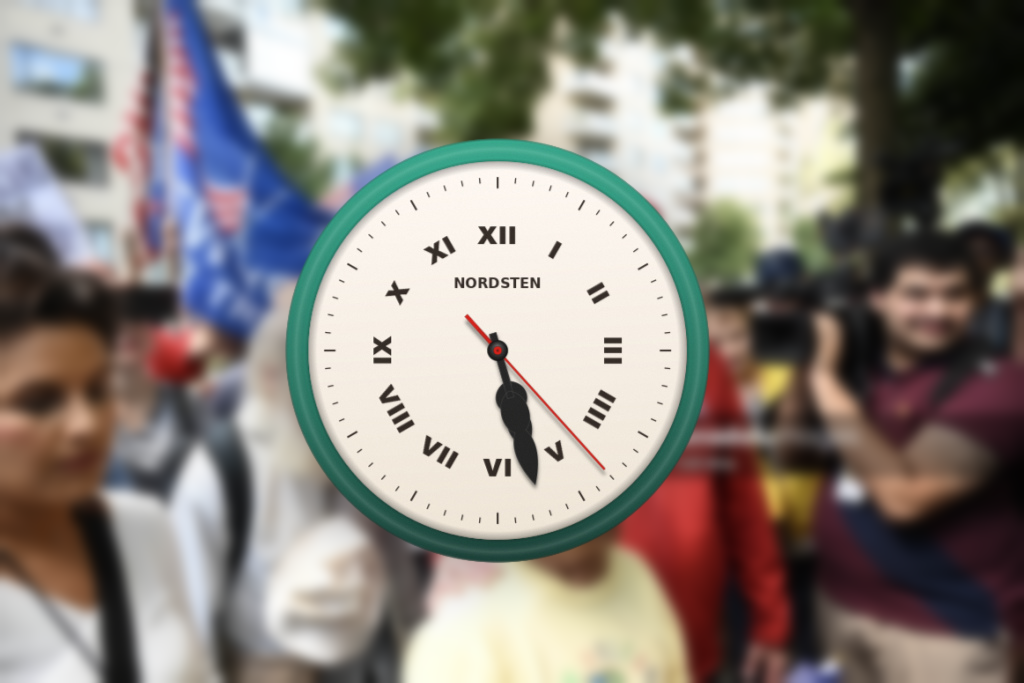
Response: 5:27:23
